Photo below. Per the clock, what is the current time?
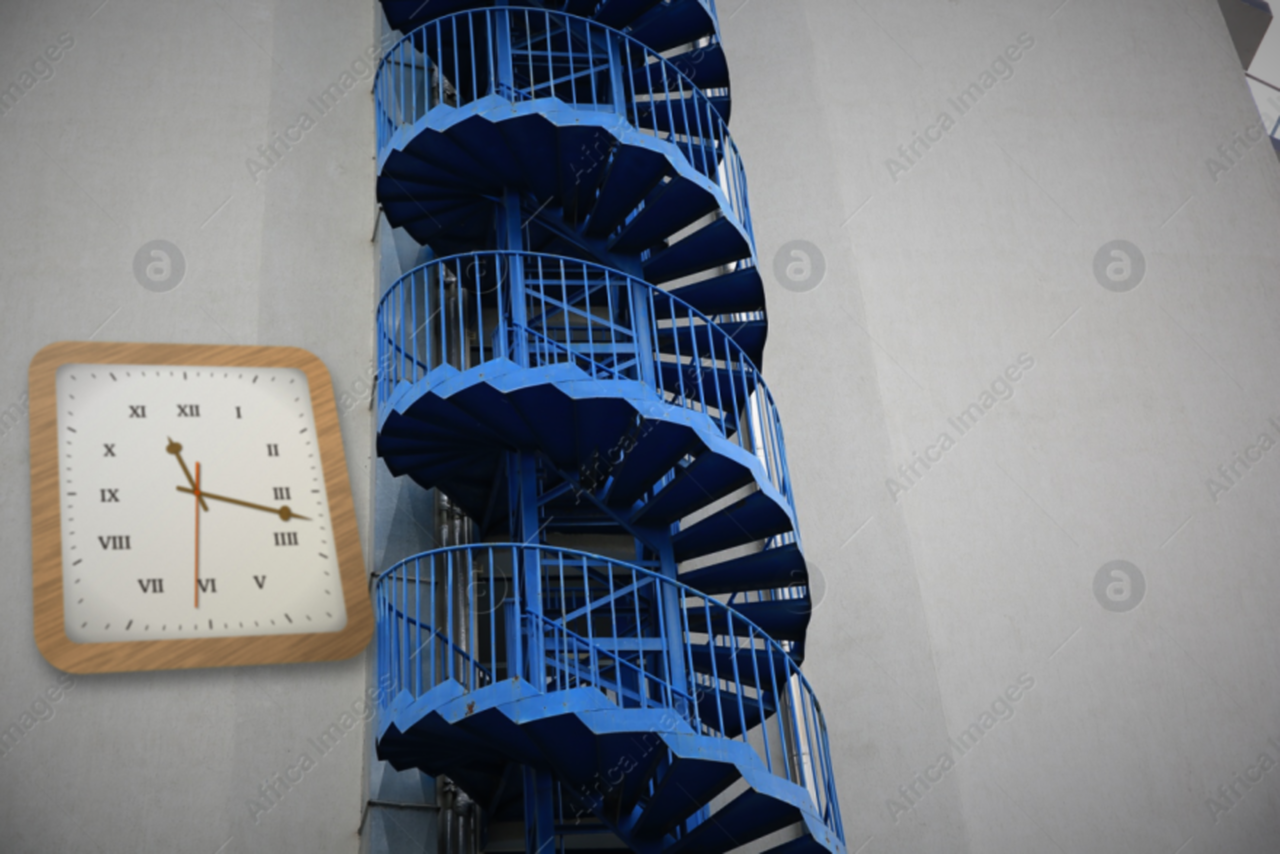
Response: 11:17:31
